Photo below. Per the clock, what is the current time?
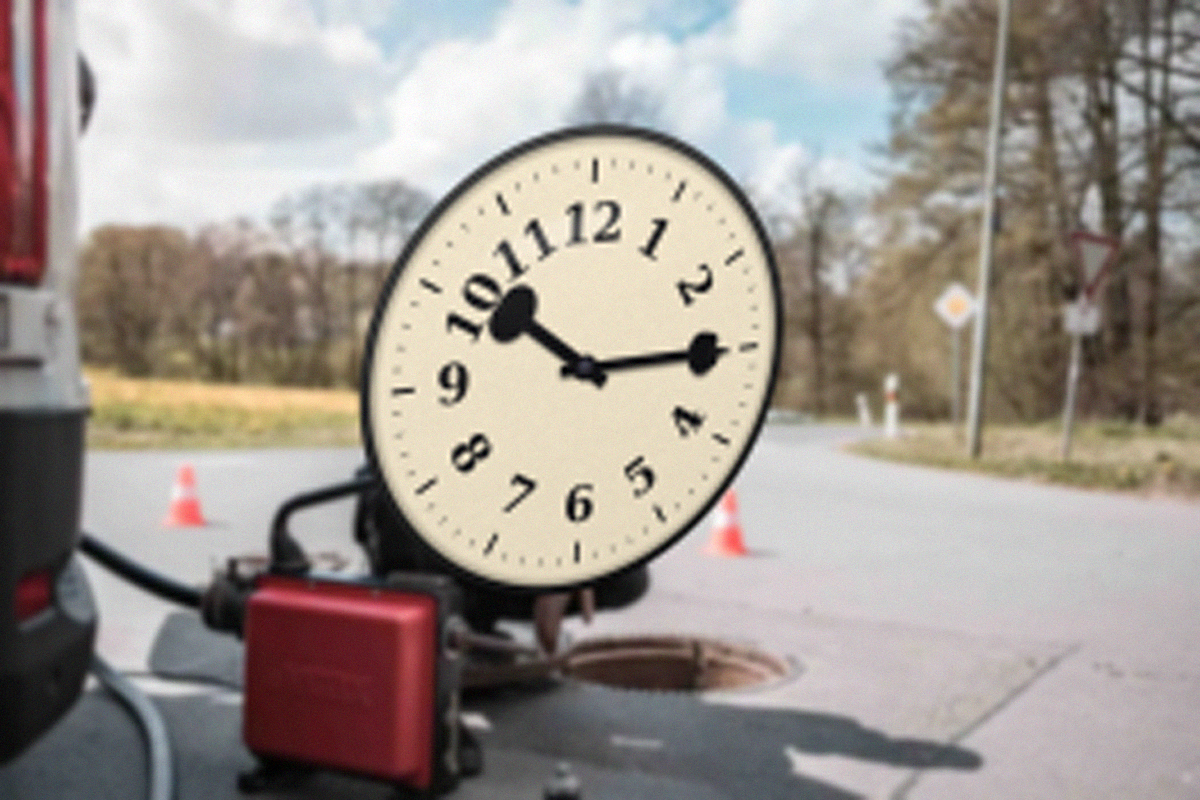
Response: 10:15
